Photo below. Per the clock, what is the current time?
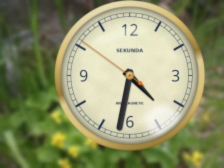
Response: 4:31:51
